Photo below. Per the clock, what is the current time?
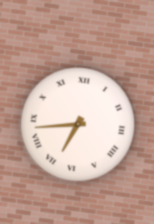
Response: 6:43
